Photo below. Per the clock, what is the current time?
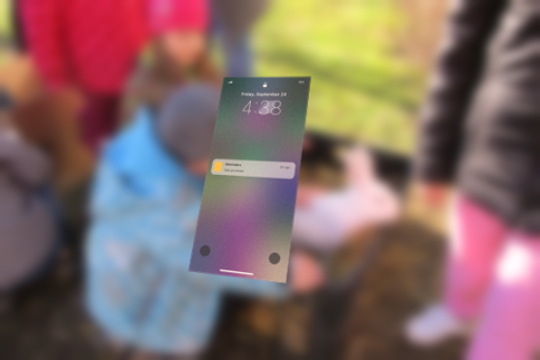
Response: 4:38
